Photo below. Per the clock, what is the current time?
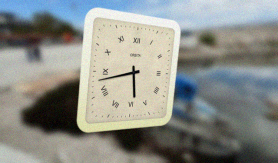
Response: 5:43
